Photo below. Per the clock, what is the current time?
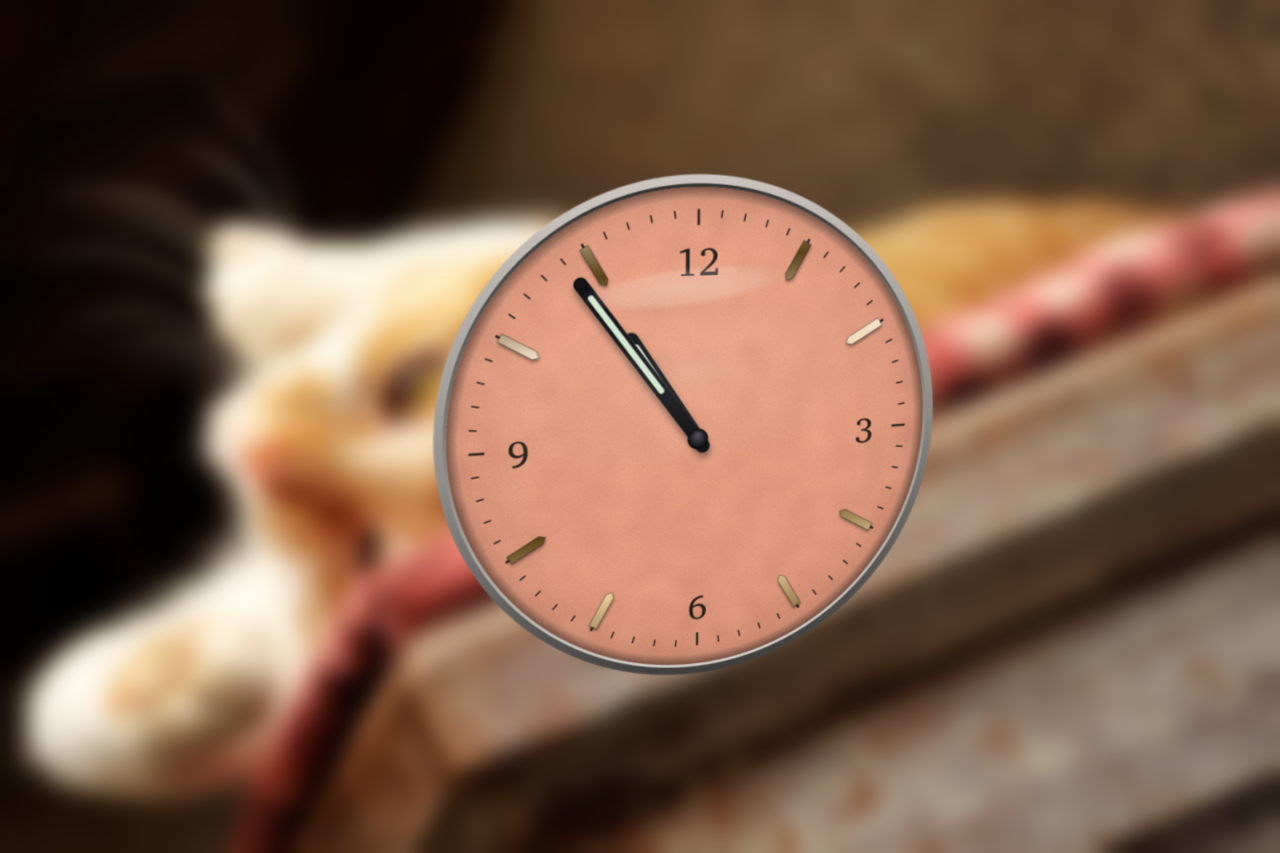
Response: 10:54
